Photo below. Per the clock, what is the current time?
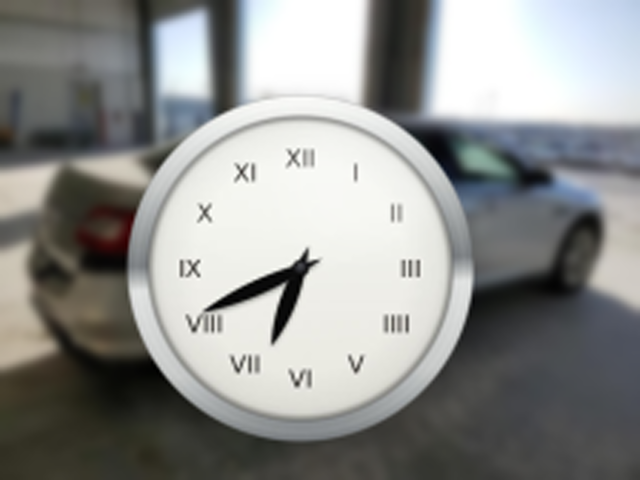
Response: 6:41
